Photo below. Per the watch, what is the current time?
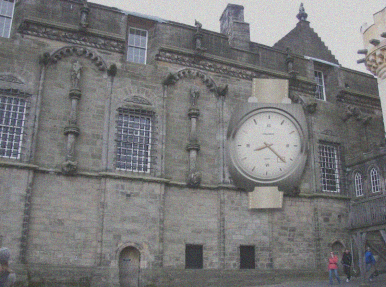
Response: 8:22
